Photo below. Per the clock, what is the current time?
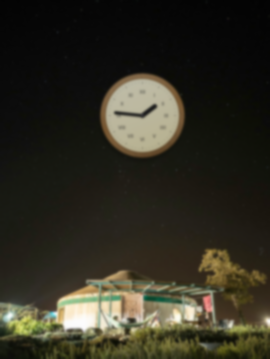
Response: 1:46
